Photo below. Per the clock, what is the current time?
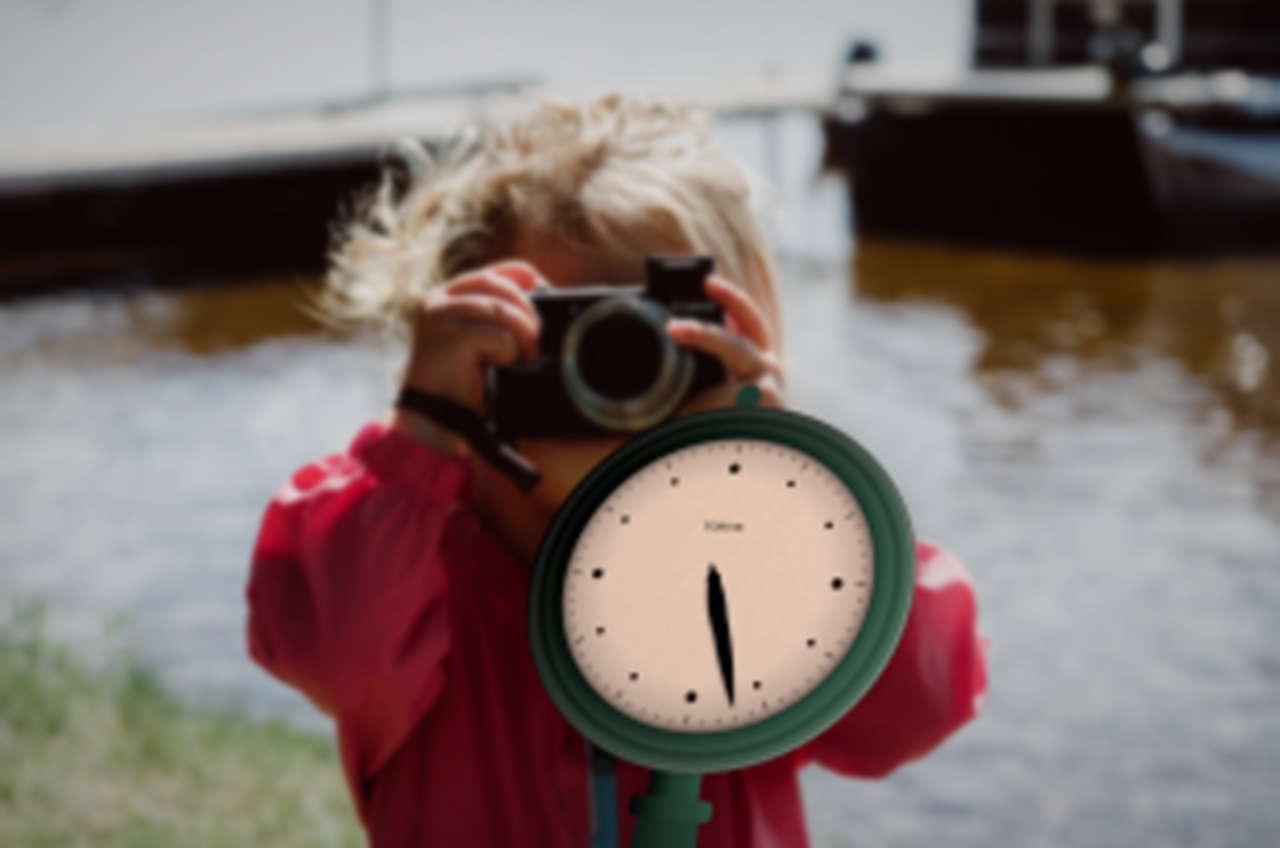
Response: 5:27
